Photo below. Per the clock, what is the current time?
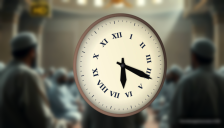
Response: 6:21
